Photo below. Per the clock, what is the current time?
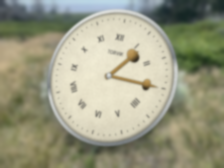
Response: 1:15
